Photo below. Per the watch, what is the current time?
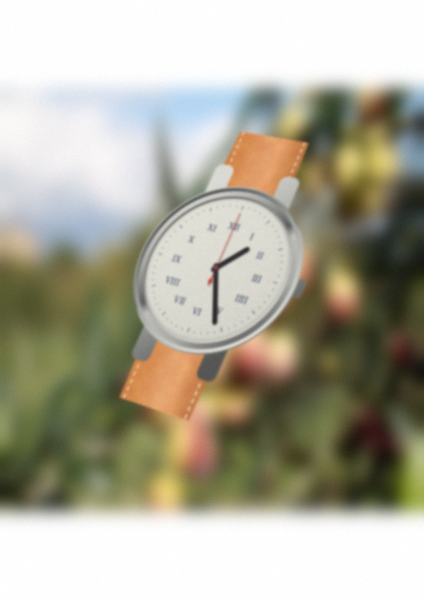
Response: 1:26:00
